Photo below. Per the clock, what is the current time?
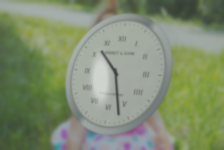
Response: 10:27
